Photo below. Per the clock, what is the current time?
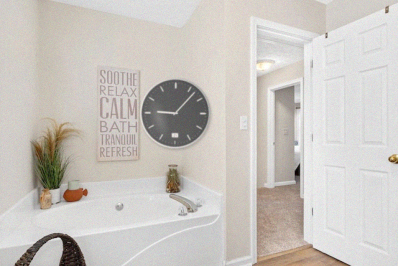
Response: 9:07
